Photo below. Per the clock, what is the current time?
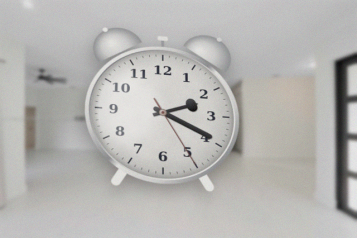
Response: 2:19:25
